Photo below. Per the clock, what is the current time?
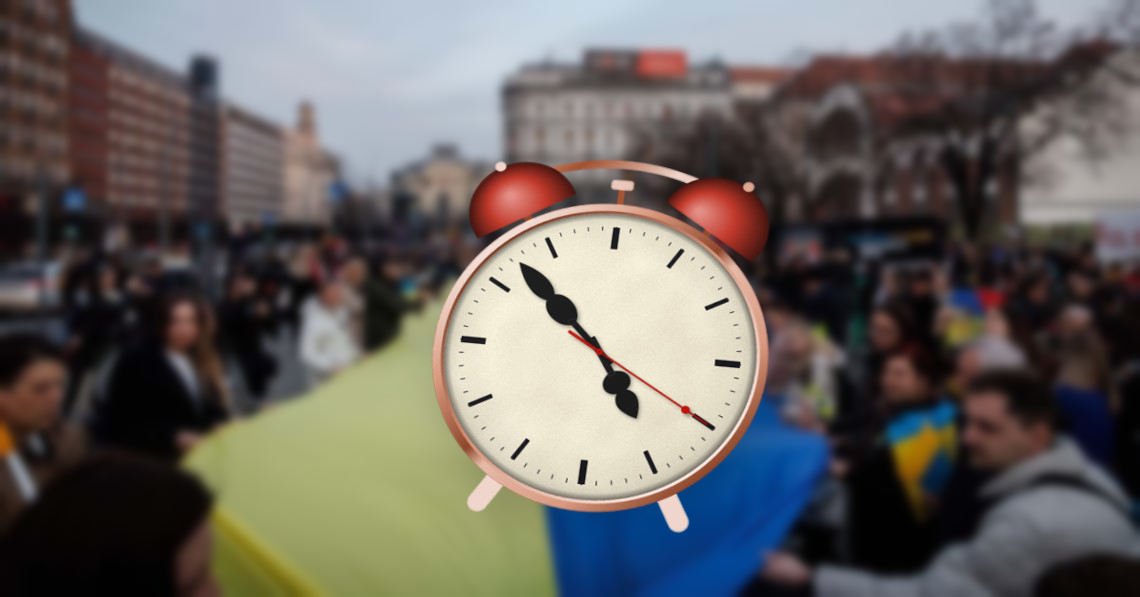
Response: 4:52:20
